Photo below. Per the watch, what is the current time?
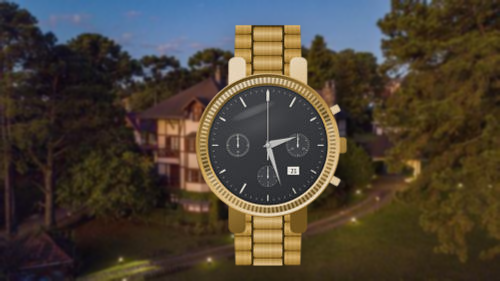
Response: 2:27
